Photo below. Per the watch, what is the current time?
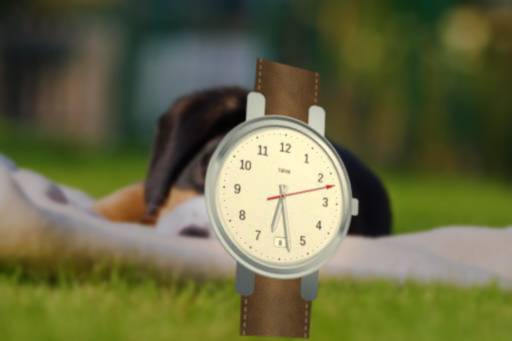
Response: 6:28:12
